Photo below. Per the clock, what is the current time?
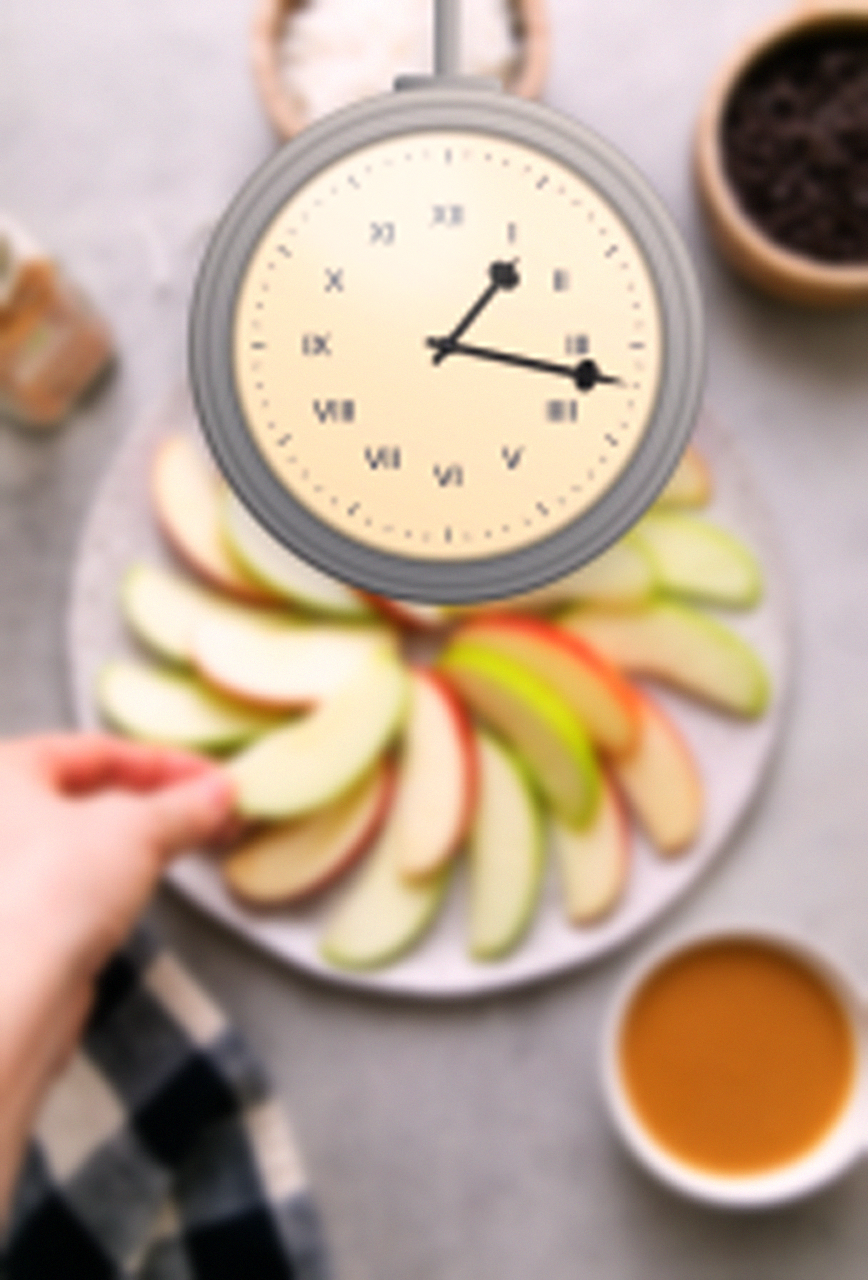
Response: 1:17
